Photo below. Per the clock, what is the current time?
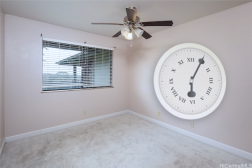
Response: 6:05
